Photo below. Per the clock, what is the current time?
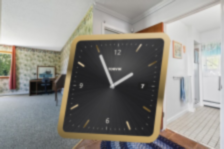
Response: 1:55
